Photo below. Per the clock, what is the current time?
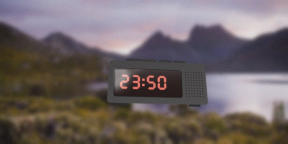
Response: 23:50
